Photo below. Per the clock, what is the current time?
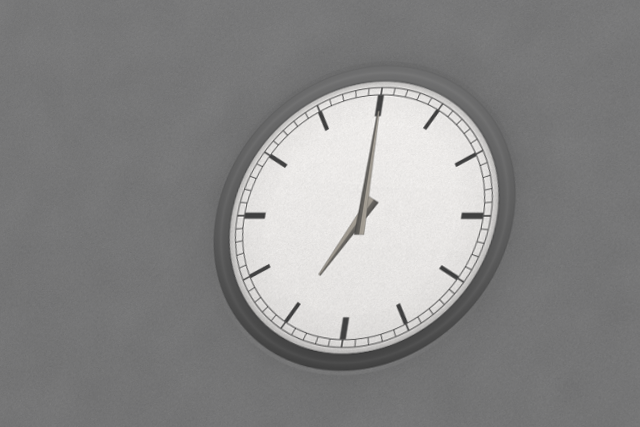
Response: 7:00
